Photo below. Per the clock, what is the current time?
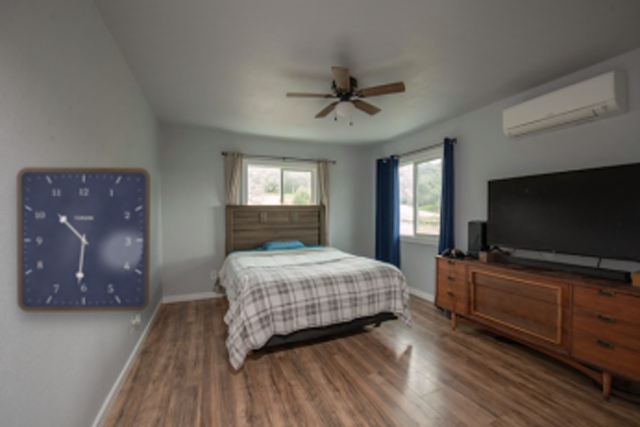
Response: 10:31
